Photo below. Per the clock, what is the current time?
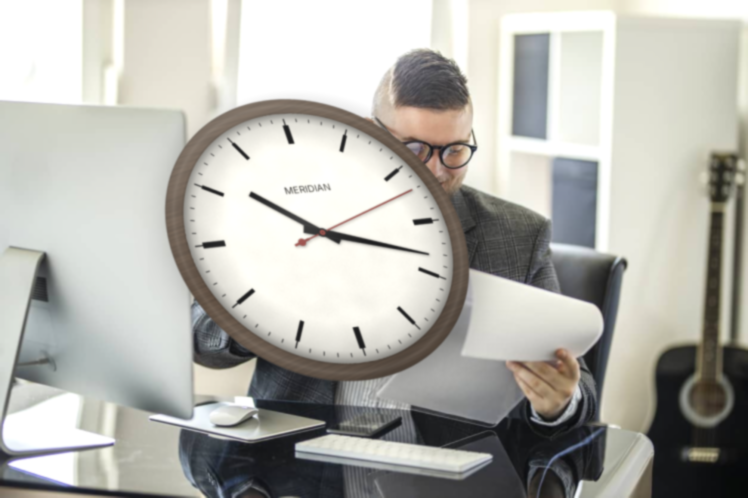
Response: 10:18:12
